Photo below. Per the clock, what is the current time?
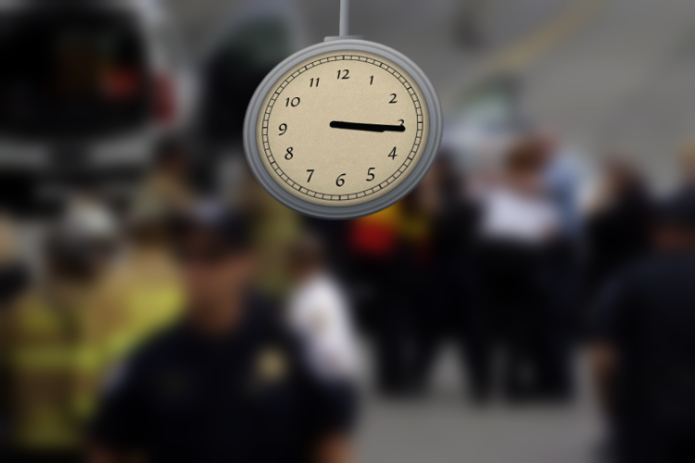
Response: 3:16
